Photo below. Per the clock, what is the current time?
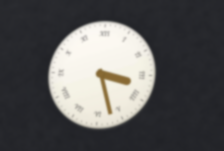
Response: 3:27
